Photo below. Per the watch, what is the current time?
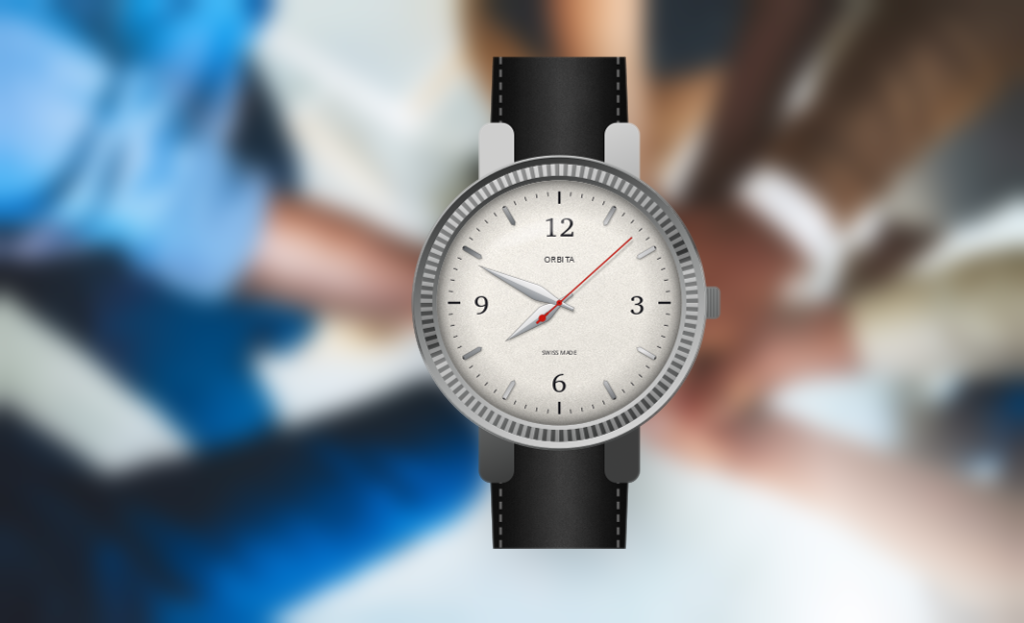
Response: 7:49:08
